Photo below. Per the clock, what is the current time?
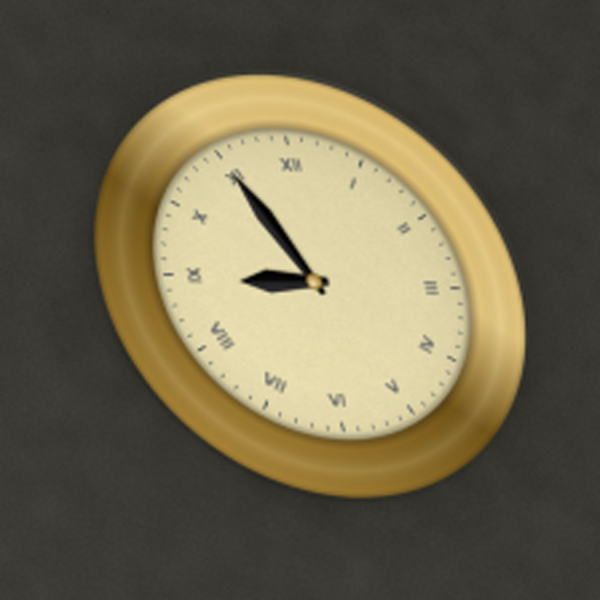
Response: 8:55
